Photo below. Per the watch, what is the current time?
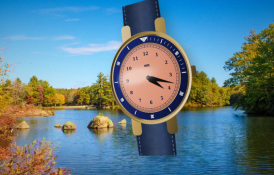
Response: 4:18
